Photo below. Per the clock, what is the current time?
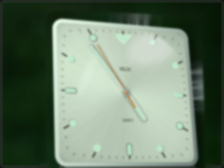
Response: 4:53:55
